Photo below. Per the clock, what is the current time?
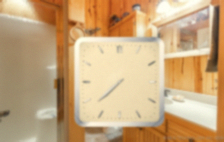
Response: 7:38
